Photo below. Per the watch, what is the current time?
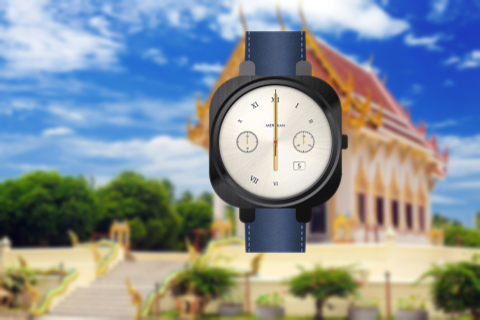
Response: 6:00
